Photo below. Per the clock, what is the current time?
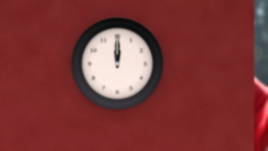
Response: 12:00
